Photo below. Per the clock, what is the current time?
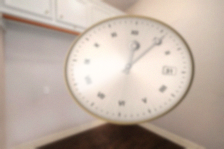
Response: 12:06
